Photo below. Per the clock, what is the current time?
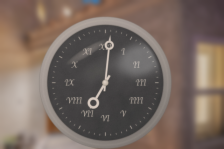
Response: 7:01
